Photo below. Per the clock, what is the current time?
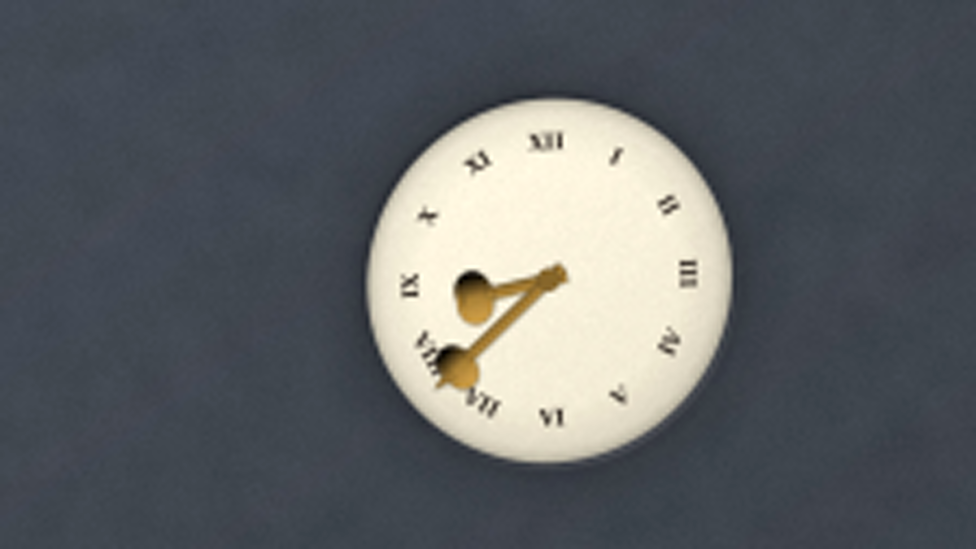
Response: 8:38
